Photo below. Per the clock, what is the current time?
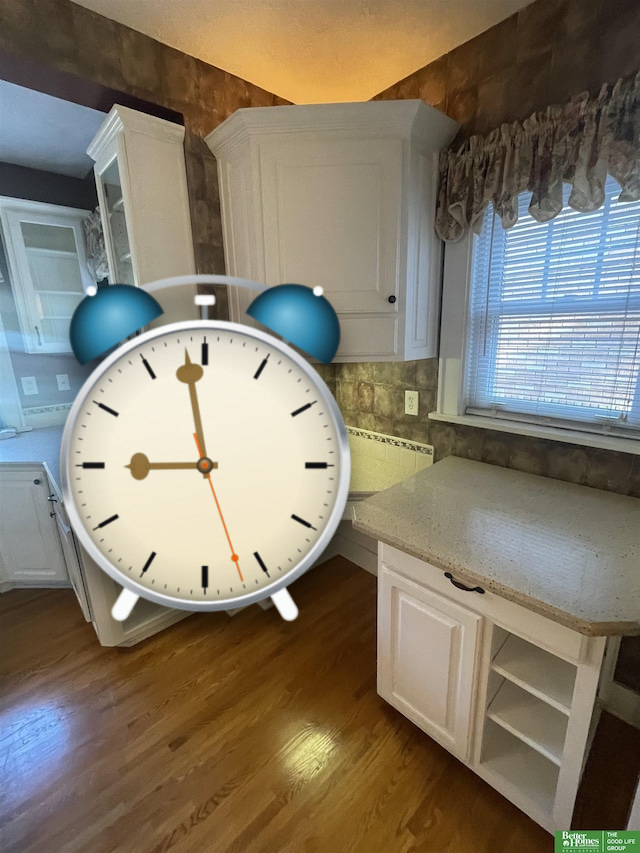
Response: 8:58:27
